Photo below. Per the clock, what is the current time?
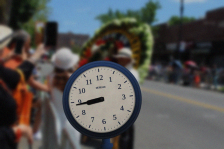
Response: 8:44
